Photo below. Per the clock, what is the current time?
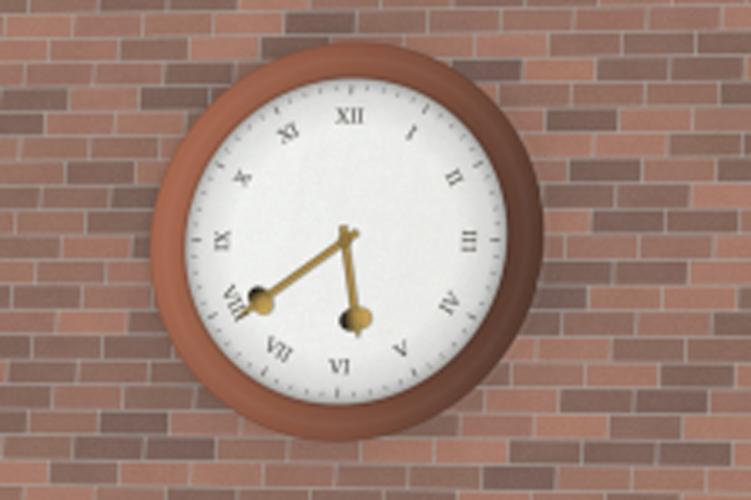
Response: 5:39
